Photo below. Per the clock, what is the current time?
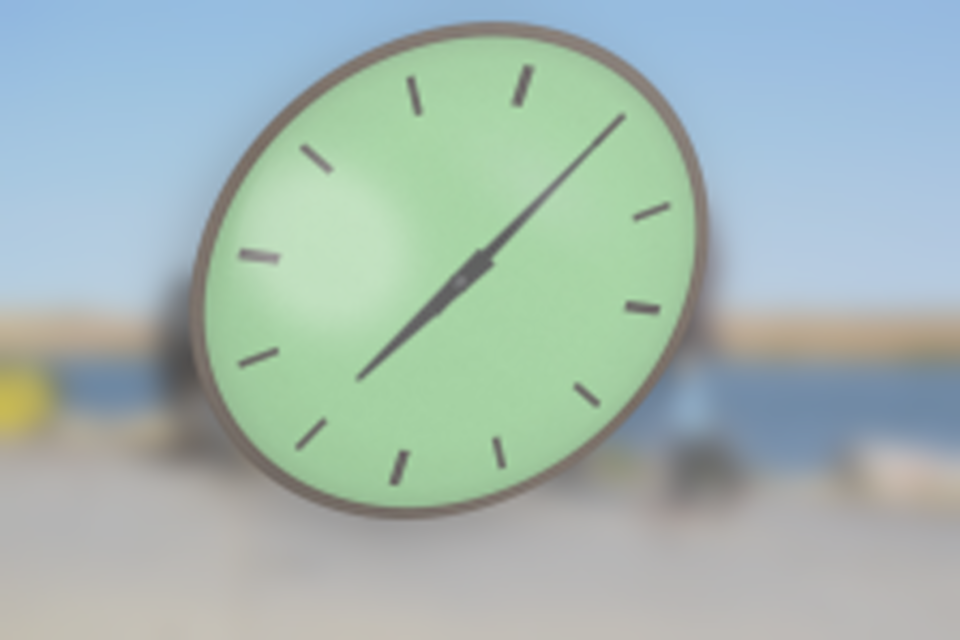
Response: 7:05
